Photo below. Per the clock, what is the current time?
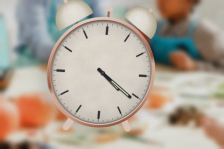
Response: 4:21
